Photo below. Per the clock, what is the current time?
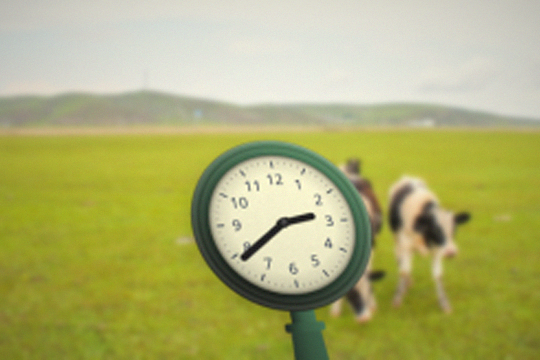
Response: 2:39
